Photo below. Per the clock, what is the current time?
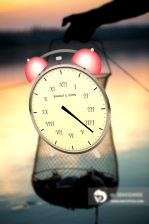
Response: 4:22
